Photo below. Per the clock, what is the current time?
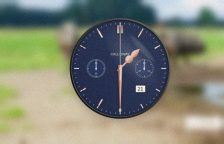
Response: 1:30
